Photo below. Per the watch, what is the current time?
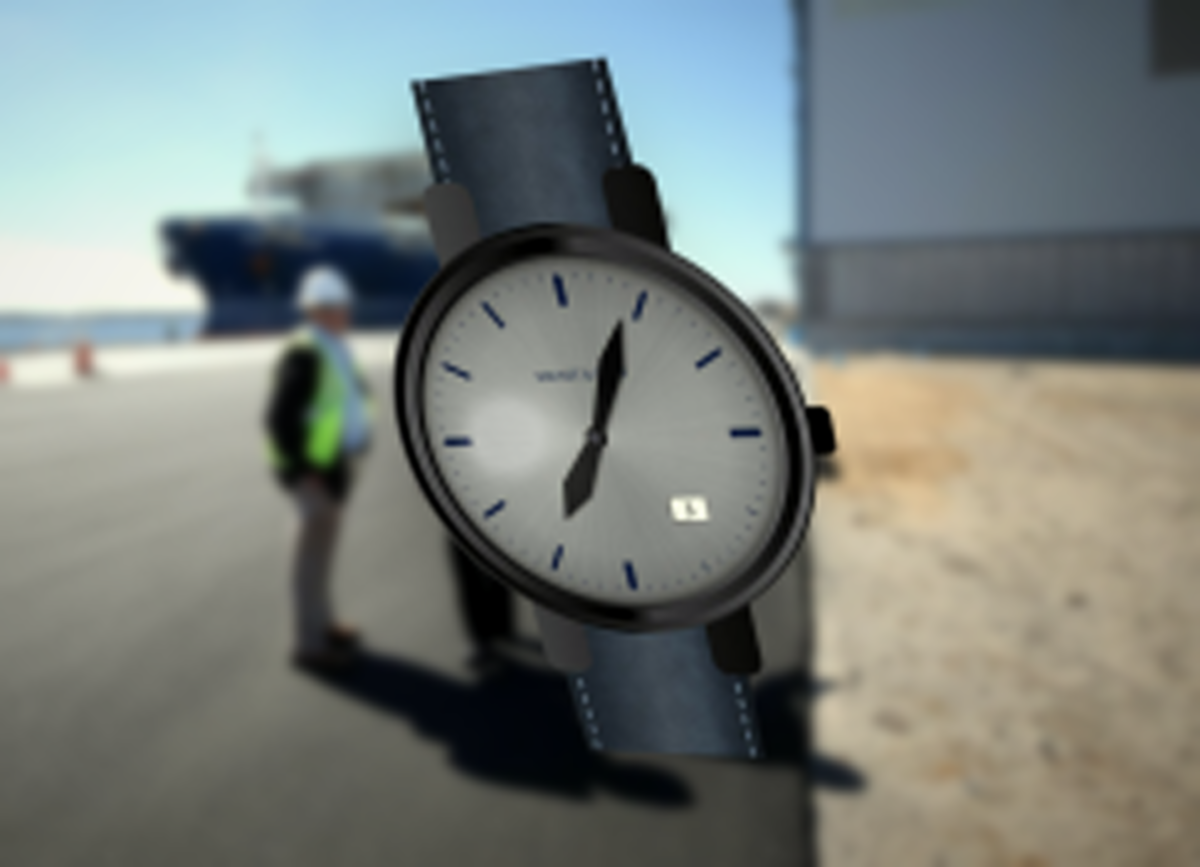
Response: 7:04
